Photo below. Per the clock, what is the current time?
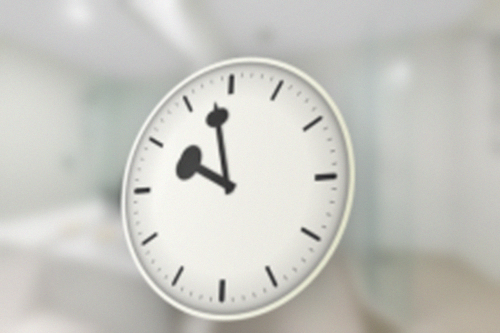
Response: 9:58
